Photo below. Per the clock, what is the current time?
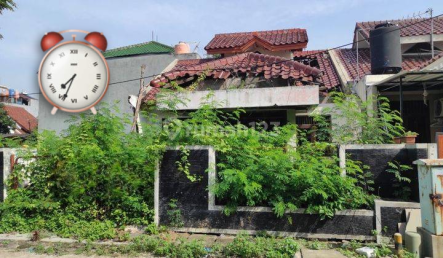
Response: 7:34
